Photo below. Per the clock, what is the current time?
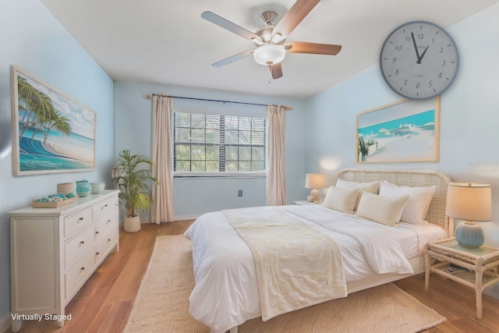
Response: 12:57
